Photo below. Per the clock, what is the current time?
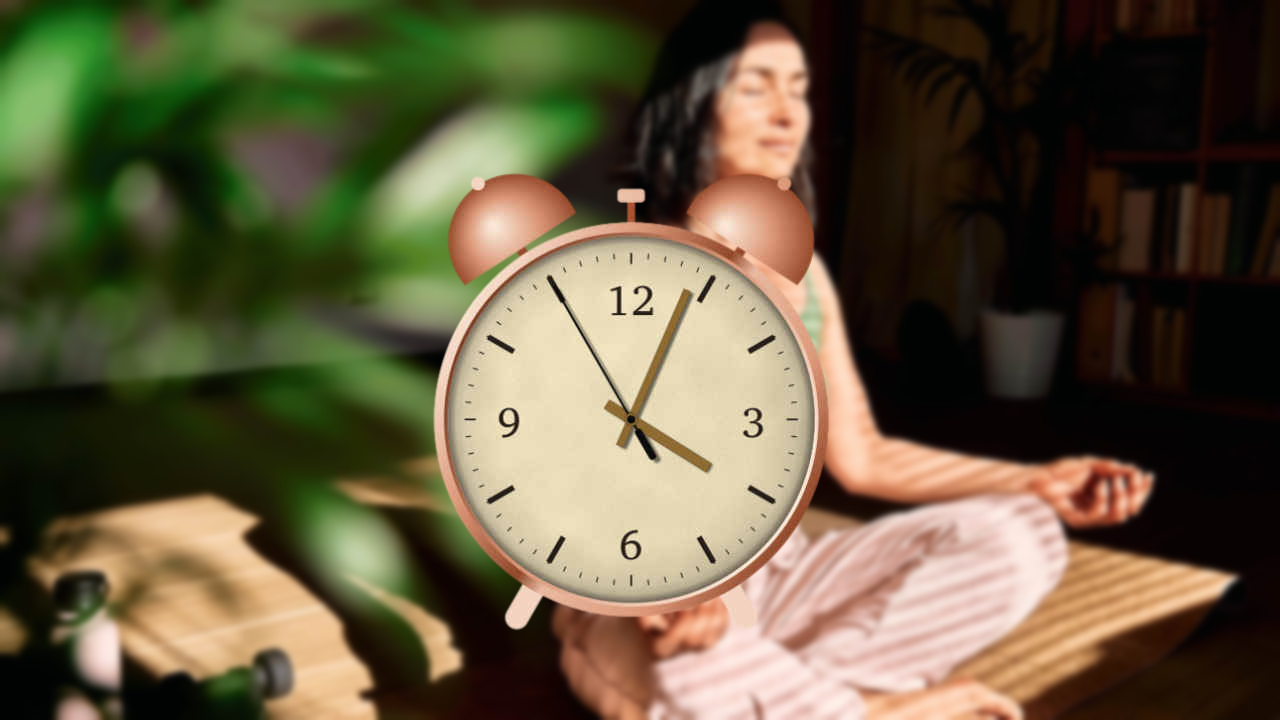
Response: 4:03:55
